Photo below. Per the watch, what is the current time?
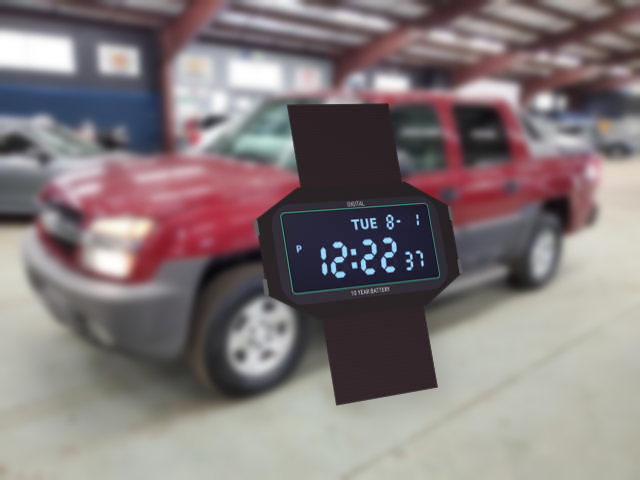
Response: 12:22:37
